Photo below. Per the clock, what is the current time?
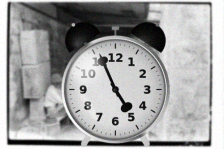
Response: 4:56
